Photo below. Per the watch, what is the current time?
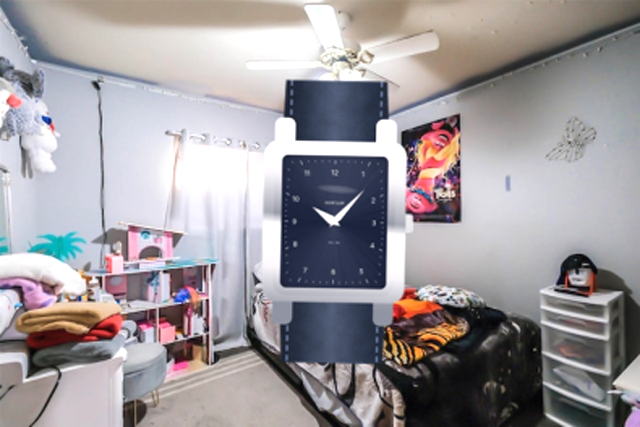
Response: 10:07
